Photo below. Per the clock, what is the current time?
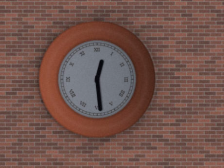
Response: 12:29
